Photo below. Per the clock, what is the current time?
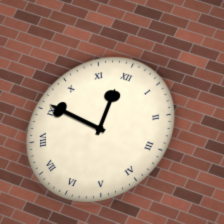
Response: 11:46
